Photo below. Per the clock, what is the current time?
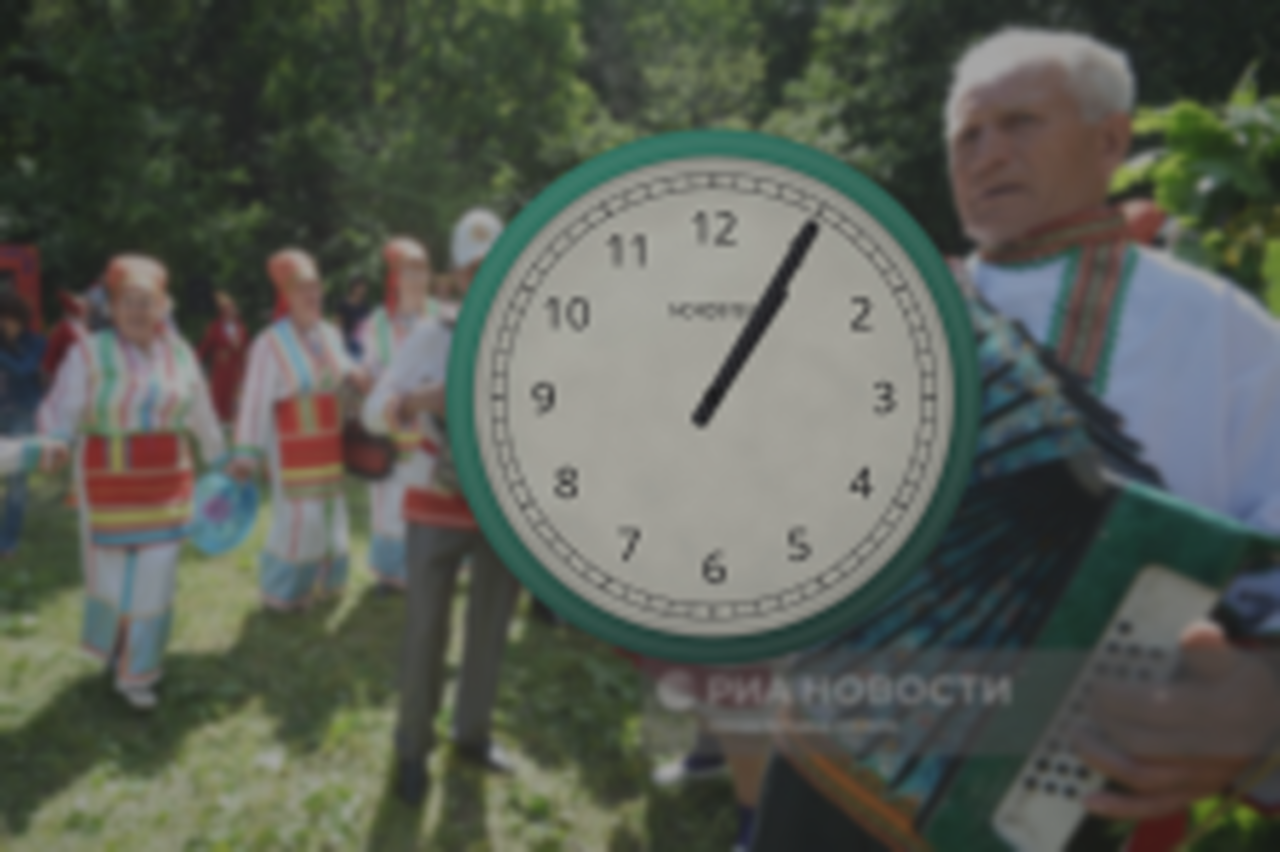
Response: 1:05
